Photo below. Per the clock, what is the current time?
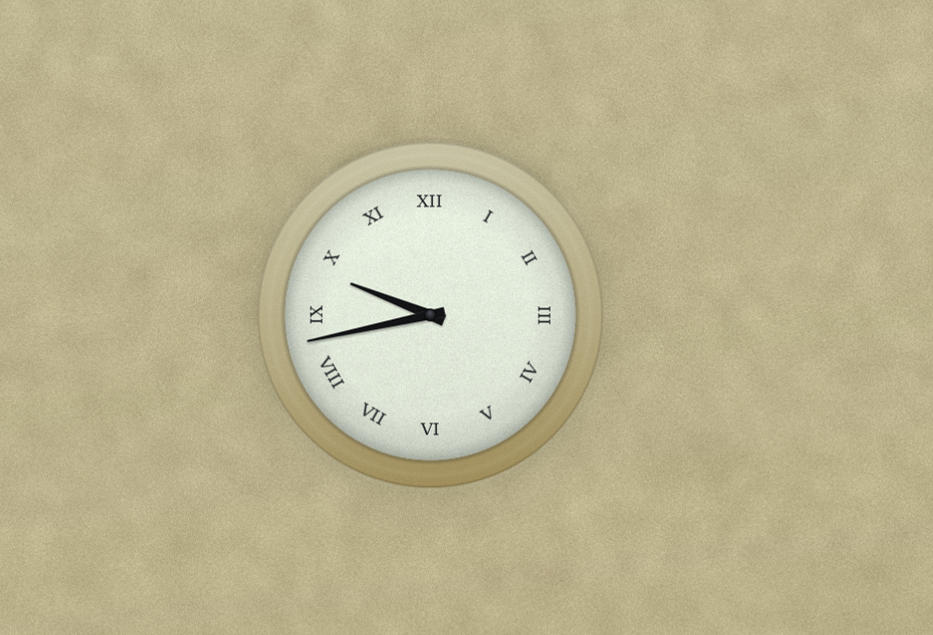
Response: 9:43
